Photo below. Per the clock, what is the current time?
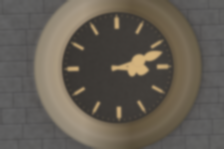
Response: 3:12
